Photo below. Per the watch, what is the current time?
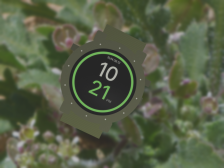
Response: 10:21
